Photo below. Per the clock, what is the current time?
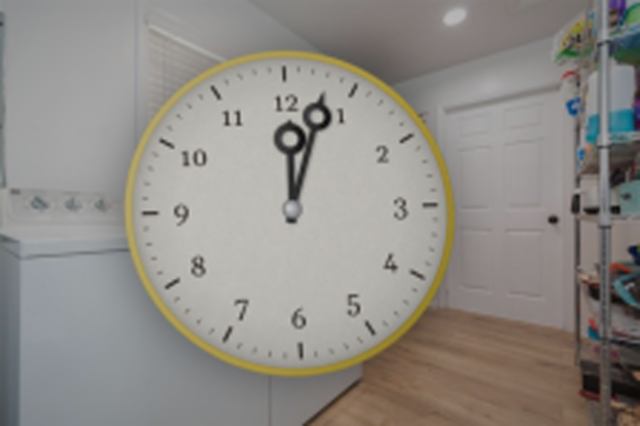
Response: 12:03
